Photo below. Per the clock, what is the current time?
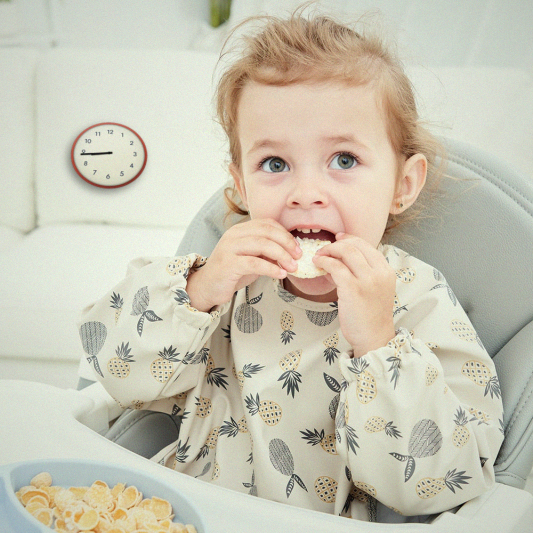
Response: 8:44
